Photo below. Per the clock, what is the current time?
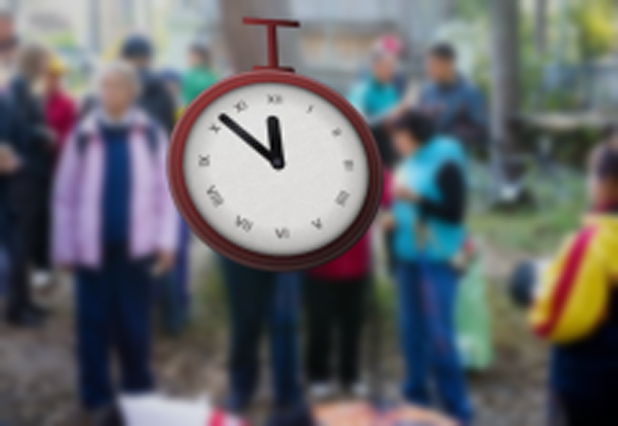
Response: 11:52
